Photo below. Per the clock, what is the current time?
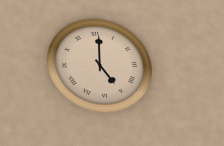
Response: 5:01
